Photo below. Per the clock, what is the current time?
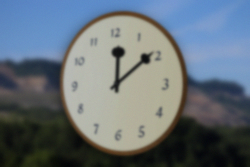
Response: 12:09
